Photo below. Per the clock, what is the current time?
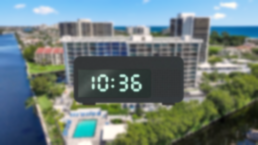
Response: 10:36
